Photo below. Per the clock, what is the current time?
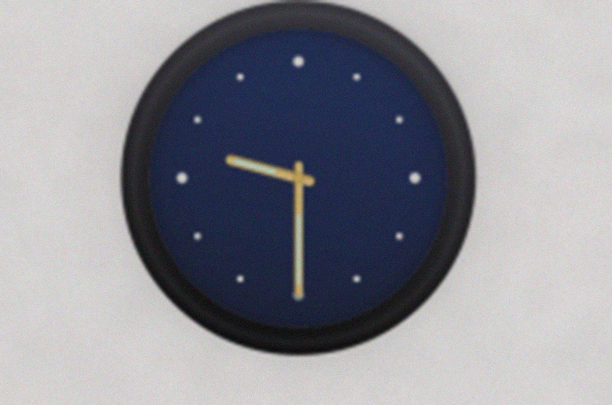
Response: 9:30
